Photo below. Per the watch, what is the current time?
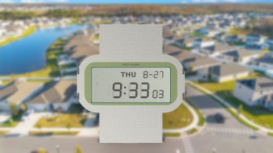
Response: 9:33
